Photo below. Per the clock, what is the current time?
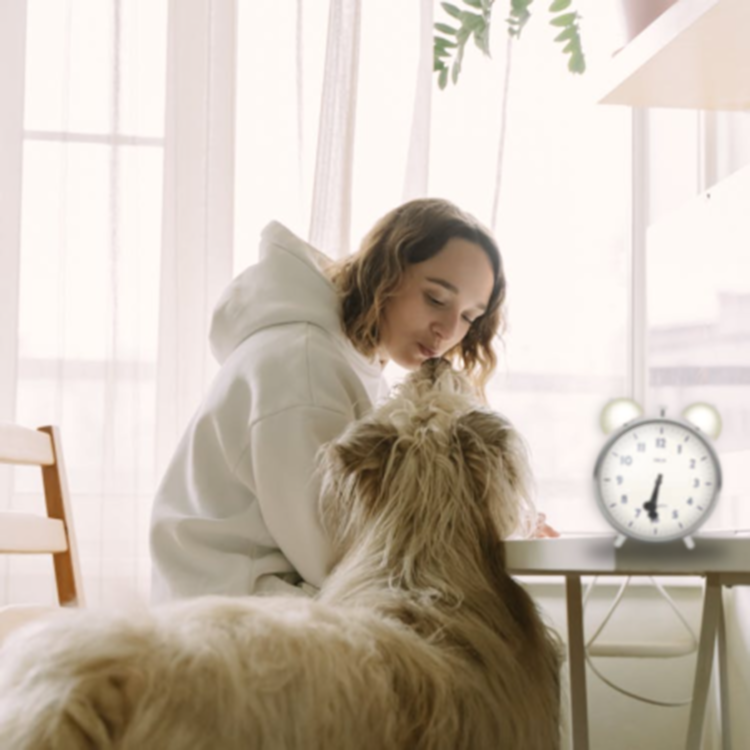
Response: 6:31
